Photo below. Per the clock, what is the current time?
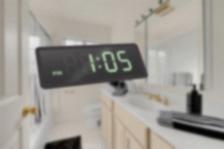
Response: 1:05
